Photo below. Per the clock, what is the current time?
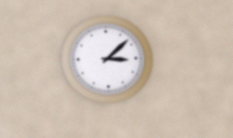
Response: 3:08
